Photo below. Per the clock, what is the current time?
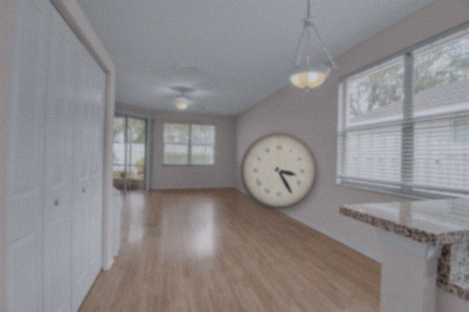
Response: 3:25
